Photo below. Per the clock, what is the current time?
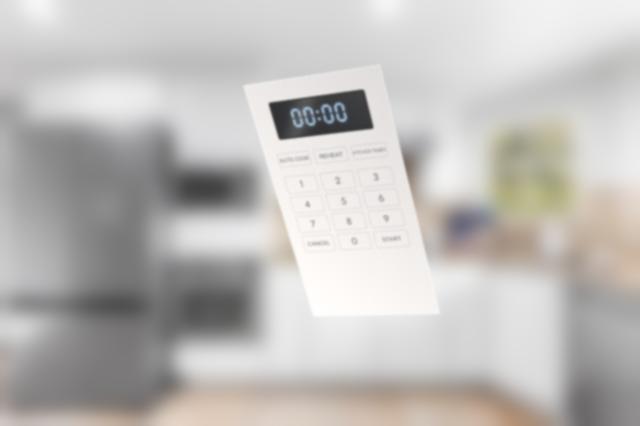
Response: 0:00
